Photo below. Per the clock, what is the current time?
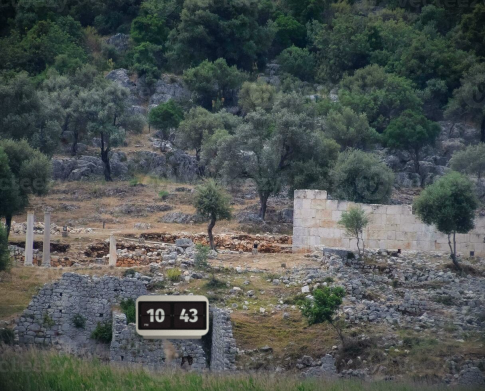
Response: 10:43
